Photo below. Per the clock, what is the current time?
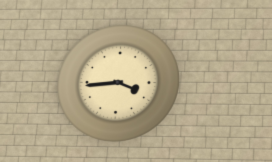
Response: 3:44
